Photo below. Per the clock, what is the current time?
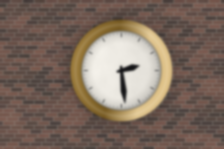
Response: 2:29
